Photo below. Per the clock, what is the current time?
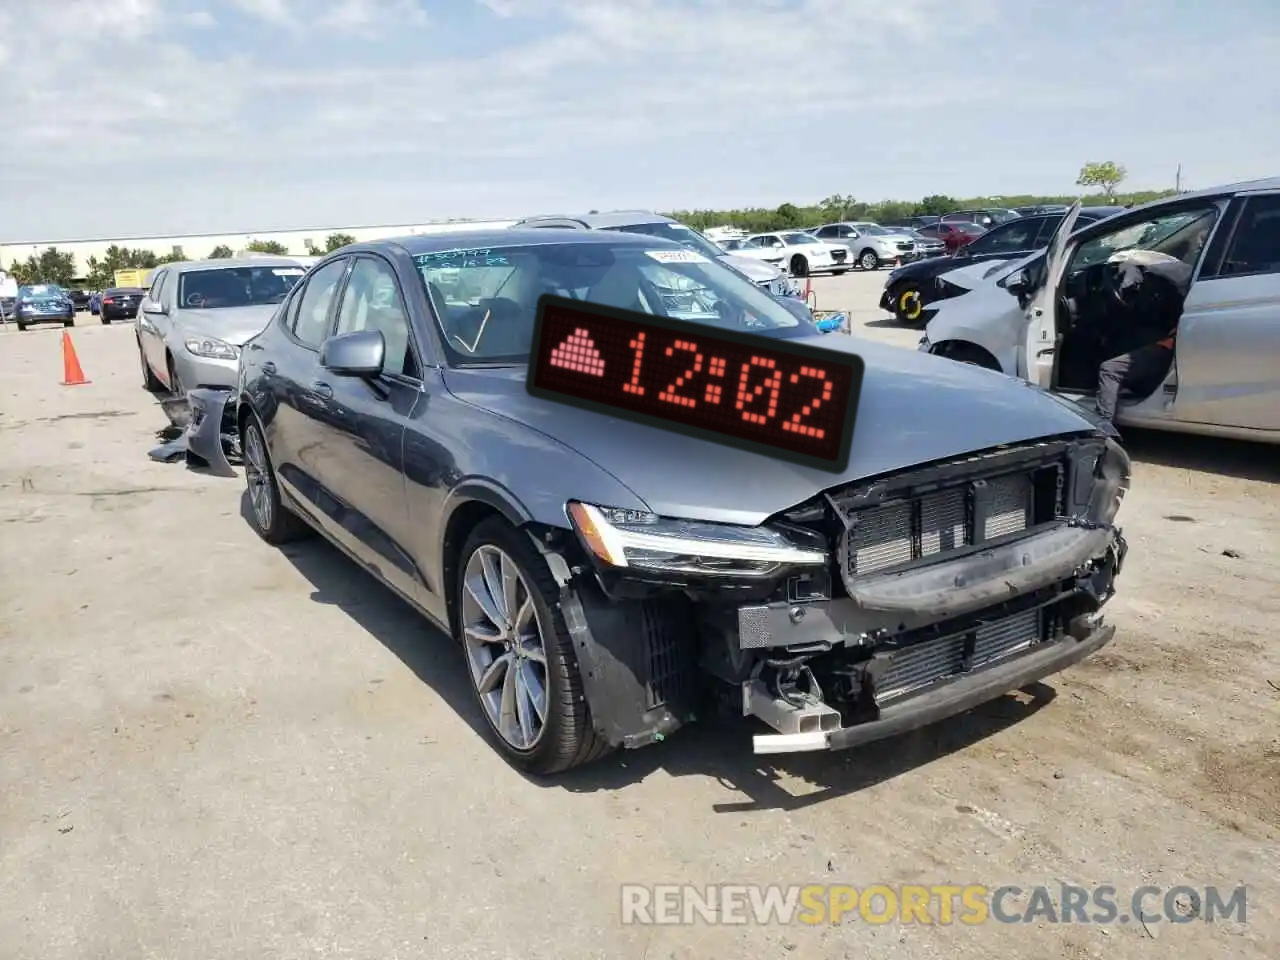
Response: 12:02
